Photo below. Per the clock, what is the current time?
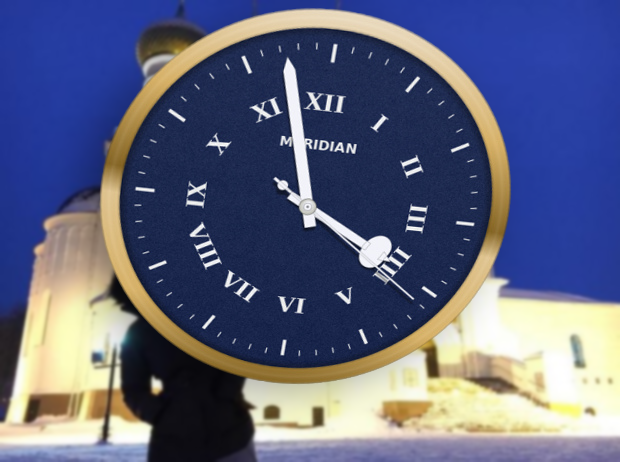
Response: 3:57:21
